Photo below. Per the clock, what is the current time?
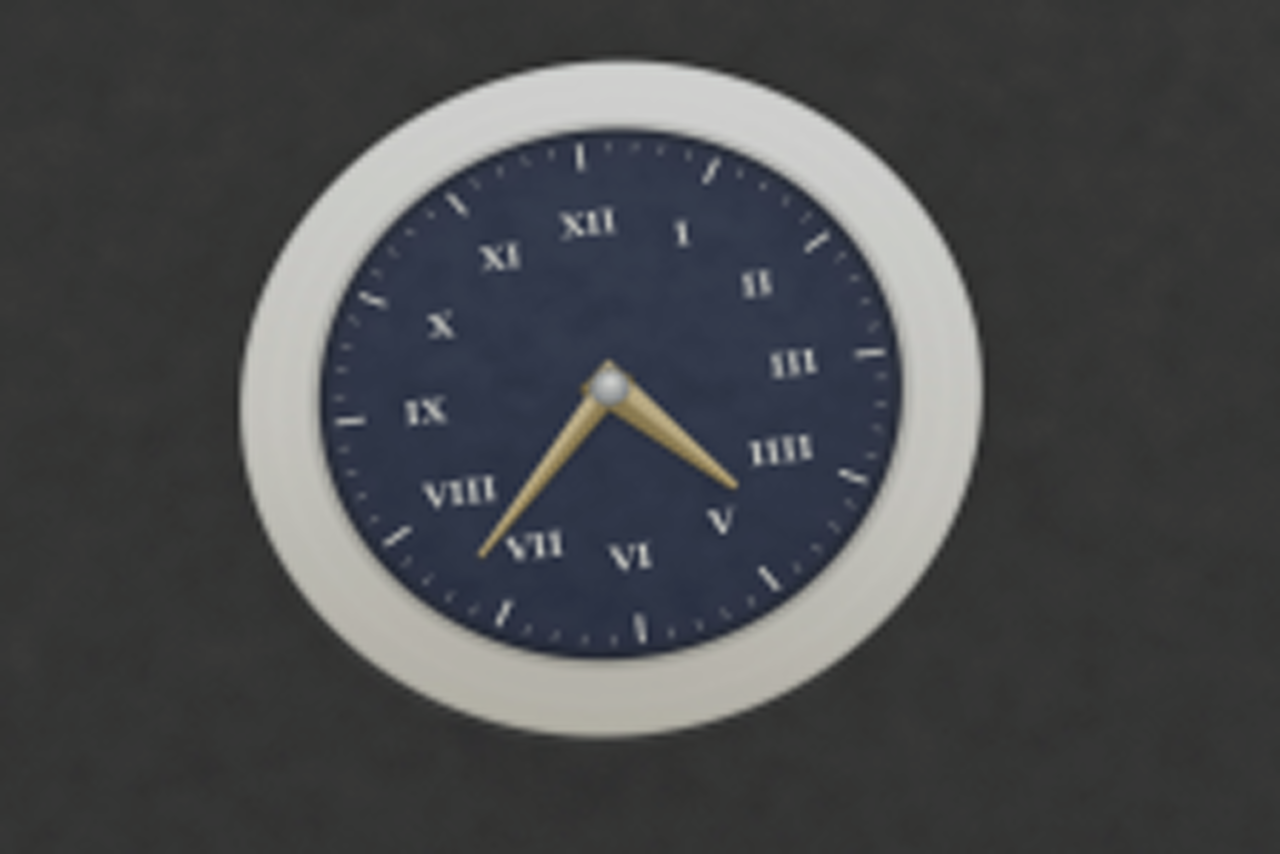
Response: 4:37
